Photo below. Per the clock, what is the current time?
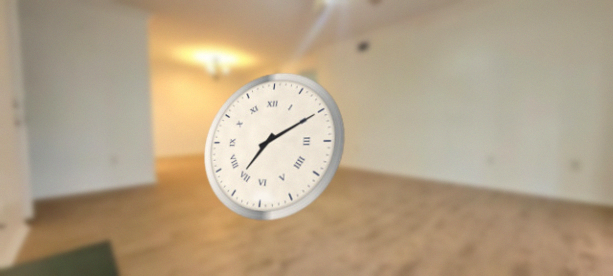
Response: 7:10
